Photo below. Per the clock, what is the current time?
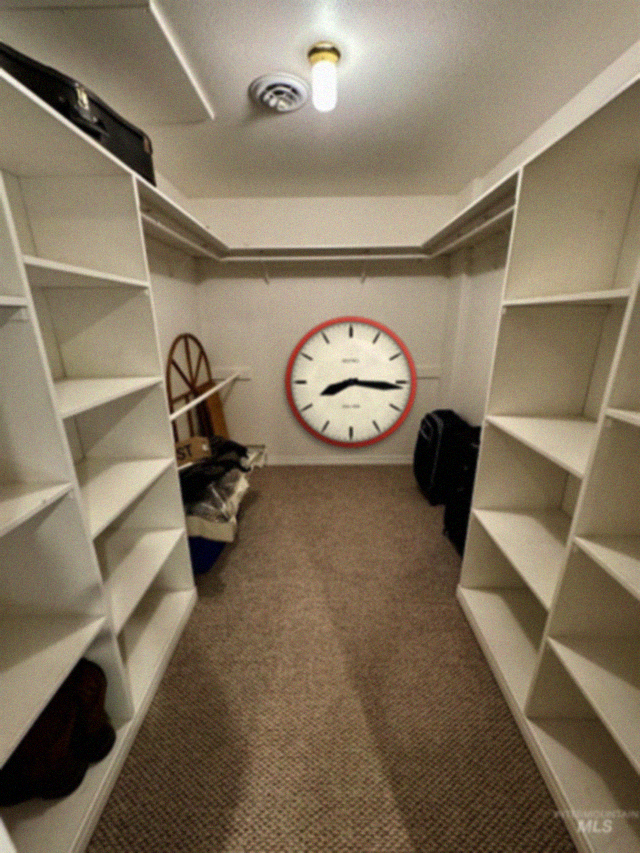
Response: 8:16
